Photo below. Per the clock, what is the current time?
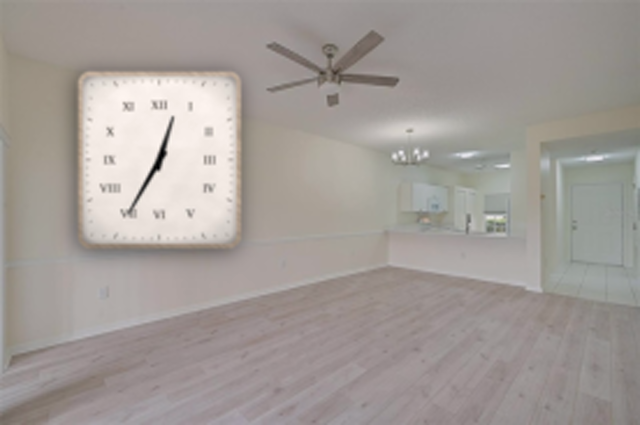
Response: 12:35
